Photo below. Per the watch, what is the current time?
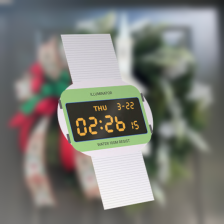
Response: 2:26:15
